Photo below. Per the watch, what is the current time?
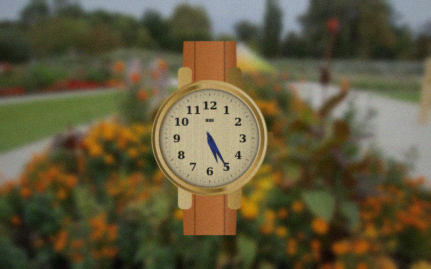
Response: 5:25
